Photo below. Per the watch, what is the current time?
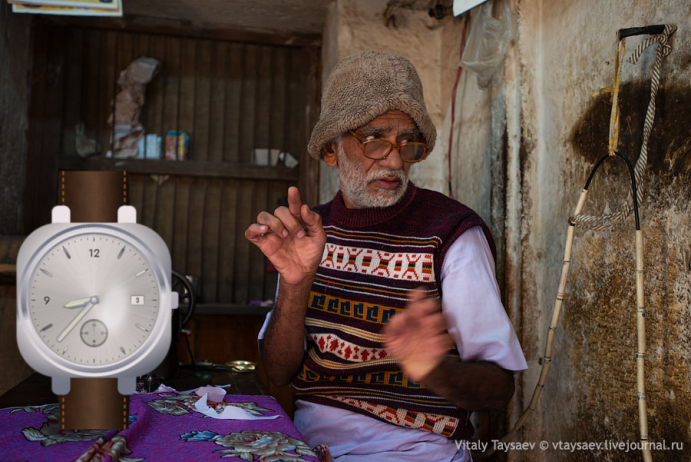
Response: 8:37
